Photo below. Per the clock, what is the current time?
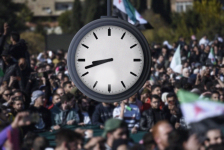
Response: 8:42
